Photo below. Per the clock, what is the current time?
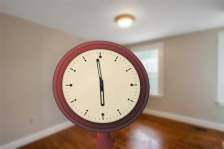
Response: 5:59
